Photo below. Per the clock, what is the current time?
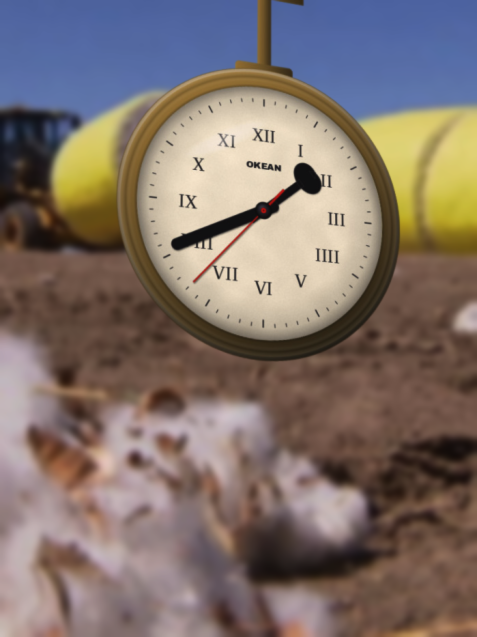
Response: 1:40:37
